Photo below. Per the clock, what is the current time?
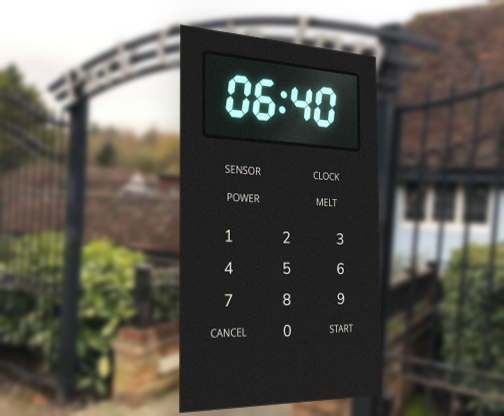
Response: 6:40
